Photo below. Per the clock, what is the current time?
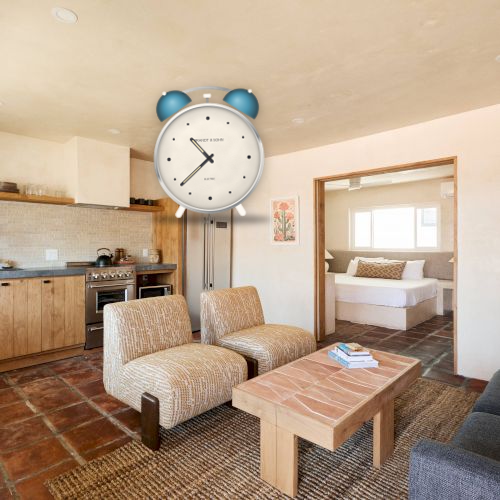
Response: 10:38
